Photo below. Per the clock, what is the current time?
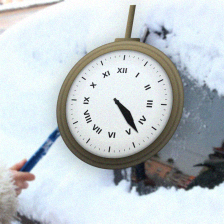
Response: 4:23
